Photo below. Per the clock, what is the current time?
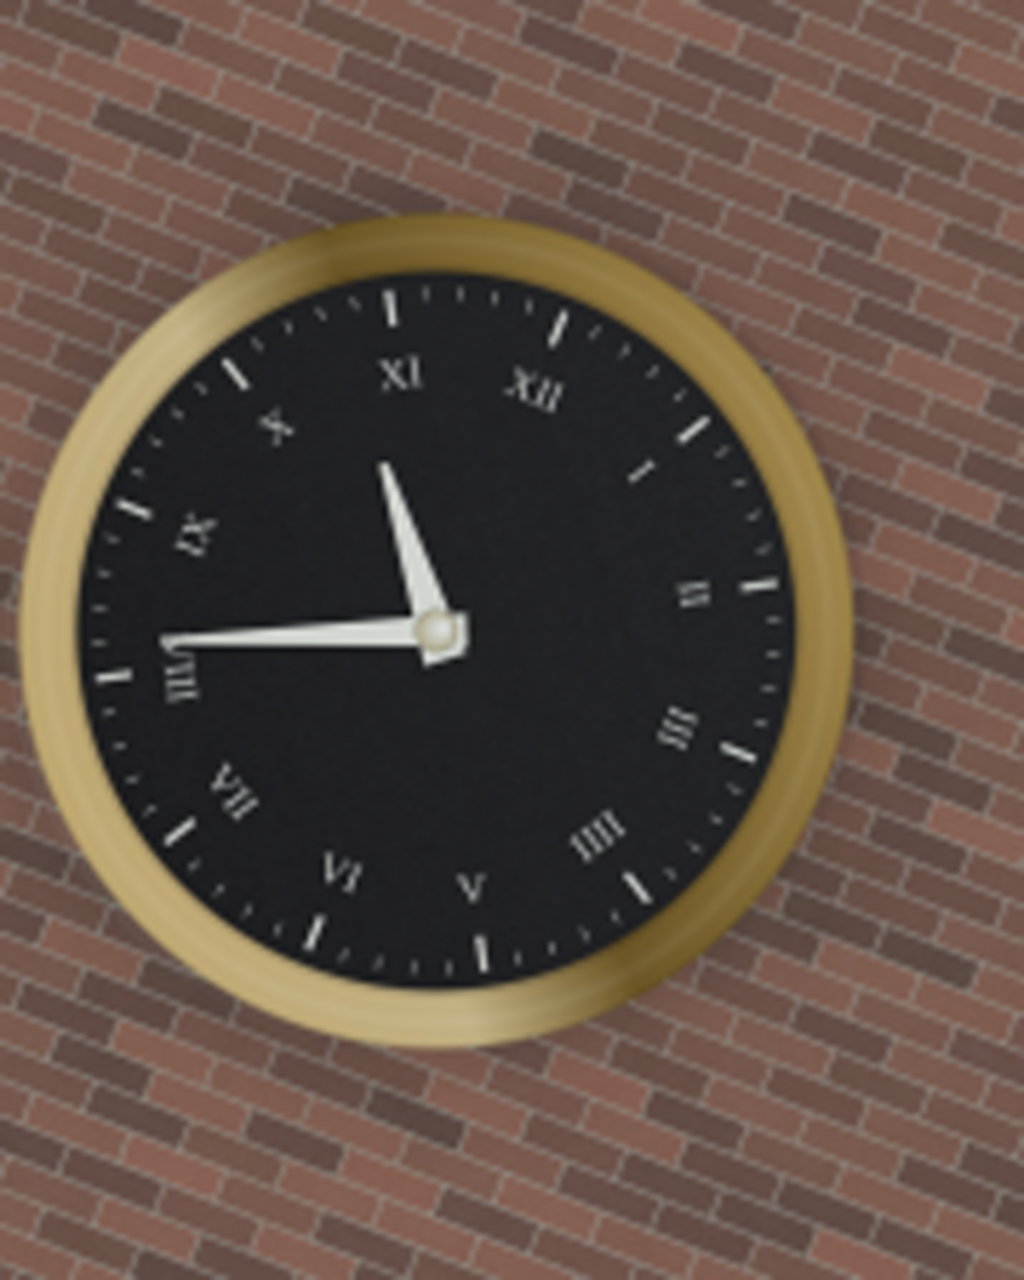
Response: 10:41
